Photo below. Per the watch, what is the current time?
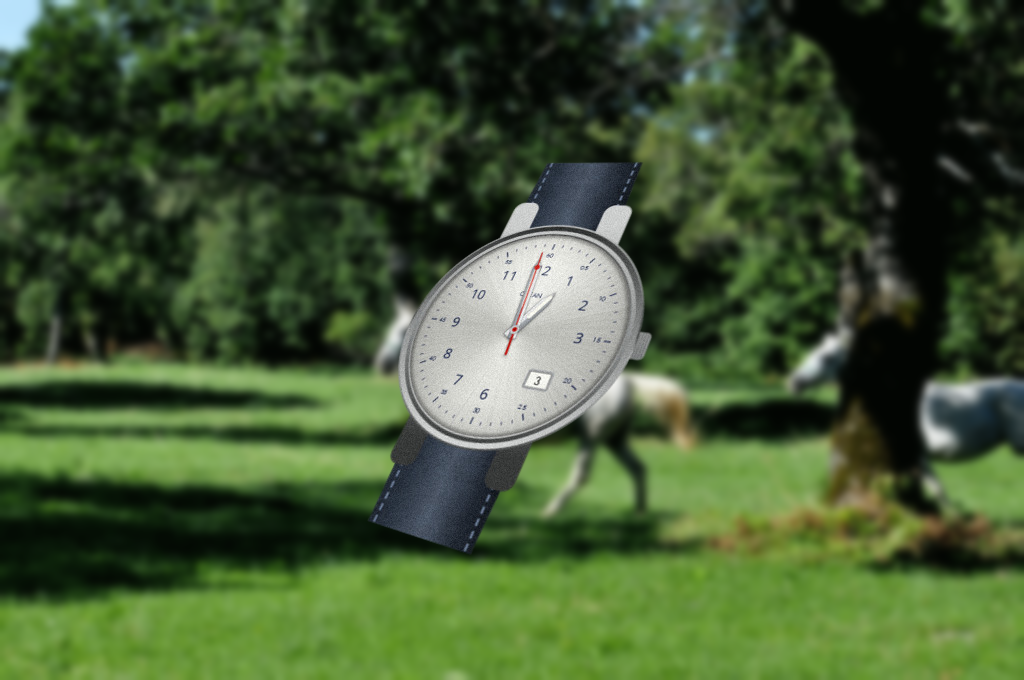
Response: 12:58:59
